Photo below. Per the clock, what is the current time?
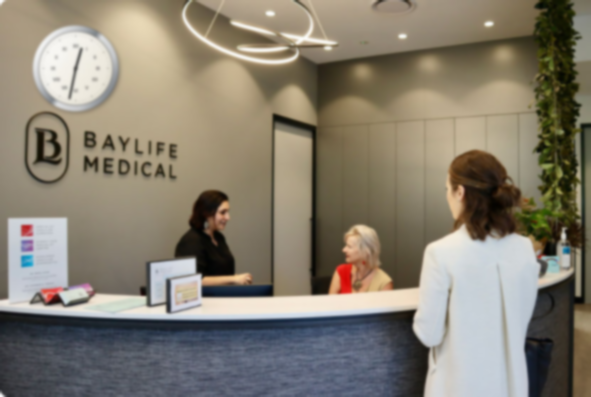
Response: 12:32
